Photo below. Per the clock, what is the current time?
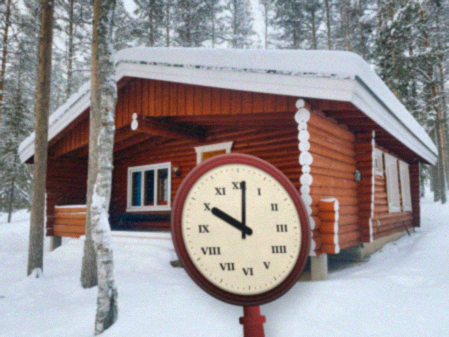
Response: 10:01
